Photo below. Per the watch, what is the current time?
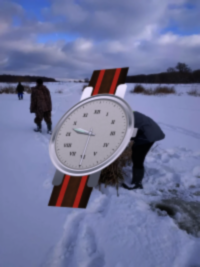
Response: 9:30
